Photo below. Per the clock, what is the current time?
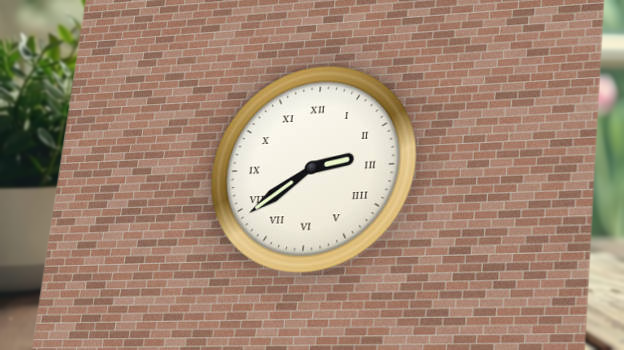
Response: 2:39
